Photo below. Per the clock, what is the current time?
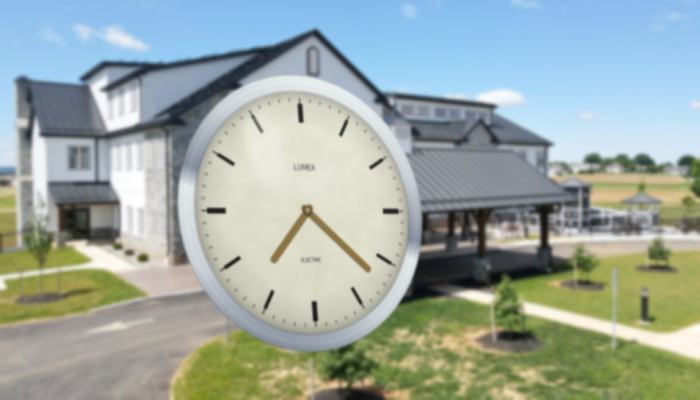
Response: 7:22
